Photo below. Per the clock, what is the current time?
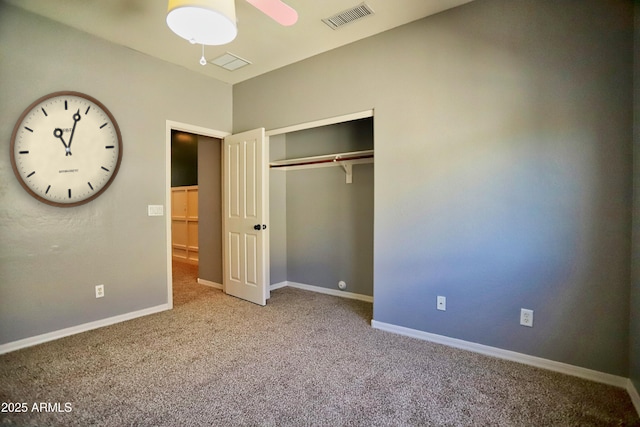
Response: 11:03
